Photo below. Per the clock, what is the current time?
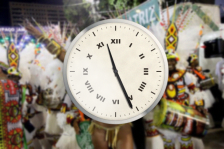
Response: 11:26
